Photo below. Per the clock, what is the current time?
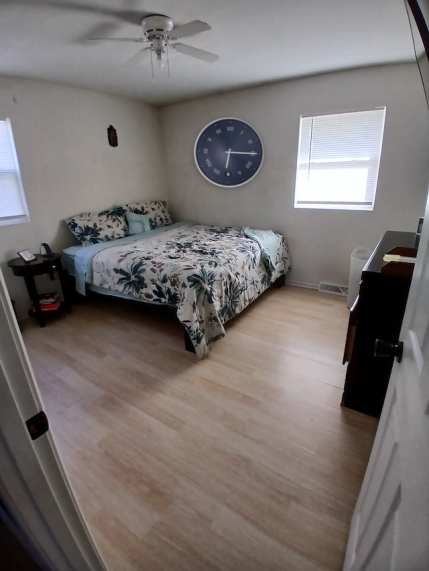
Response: 6:15
